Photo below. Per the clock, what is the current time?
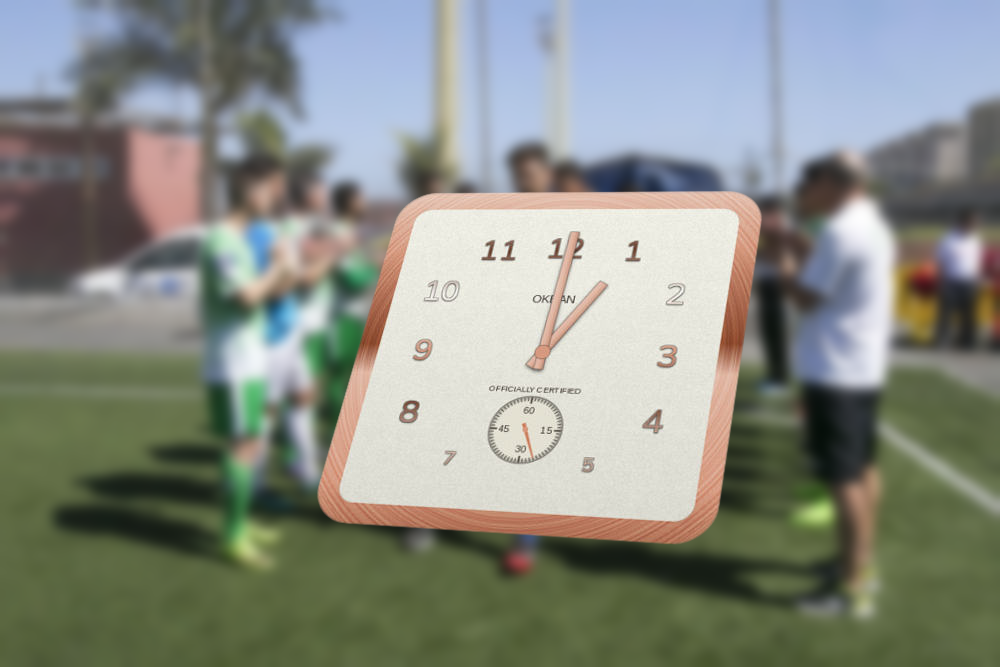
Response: 1:00:26
